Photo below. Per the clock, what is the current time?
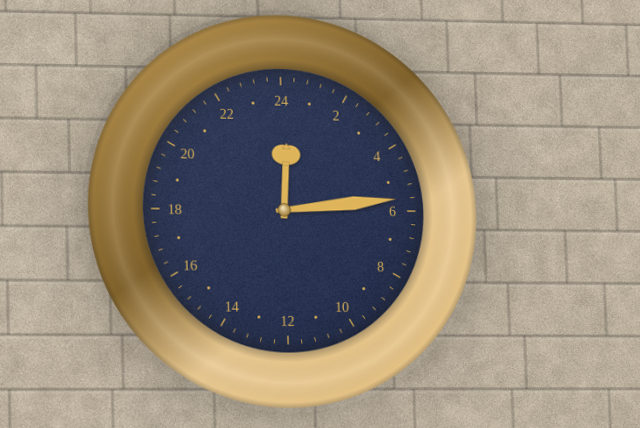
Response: 0:14
